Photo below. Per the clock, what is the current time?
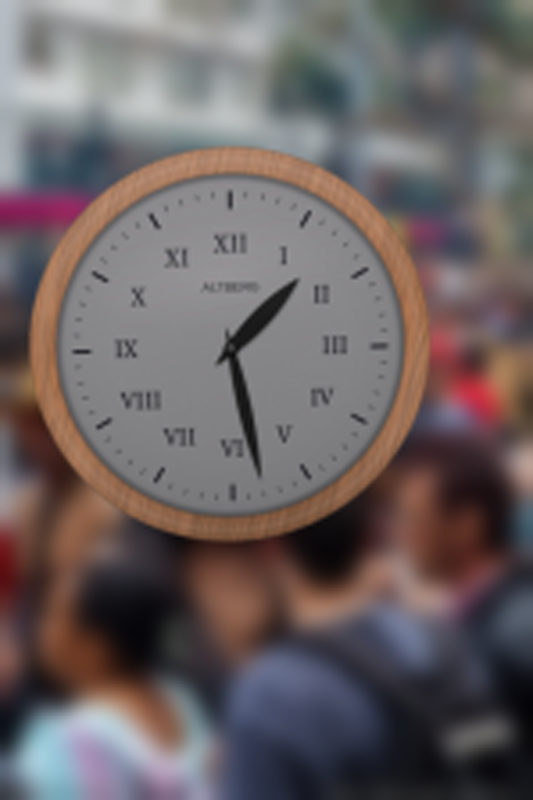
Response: 1:28
